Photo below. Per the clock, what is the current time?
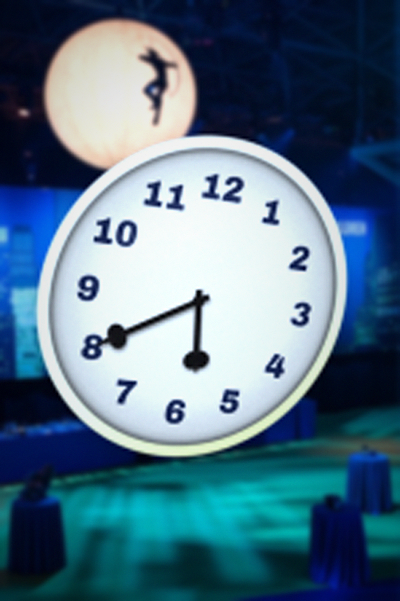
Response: 5:40
